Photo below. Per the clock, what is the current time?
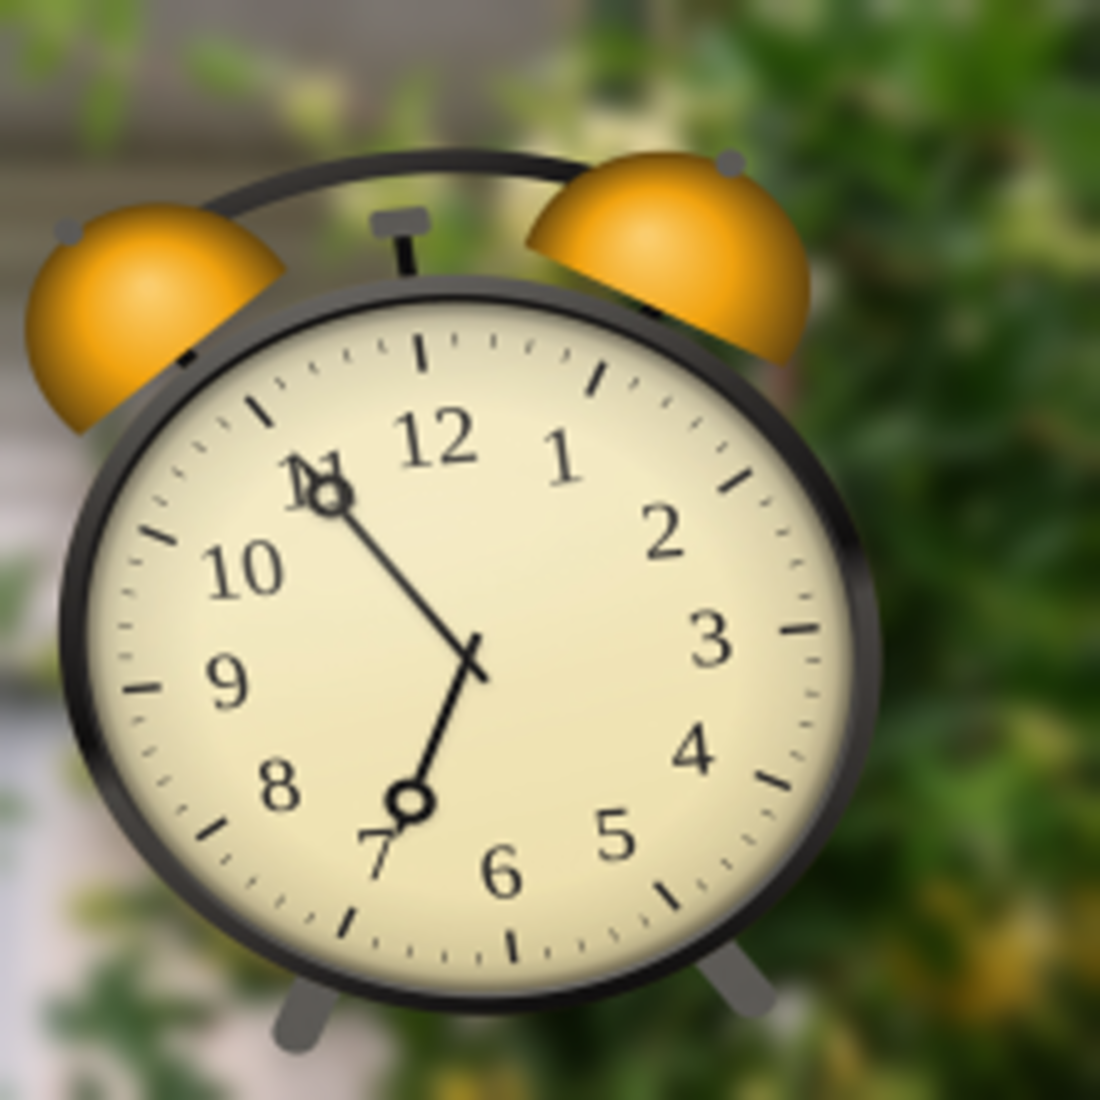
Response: 6:55
